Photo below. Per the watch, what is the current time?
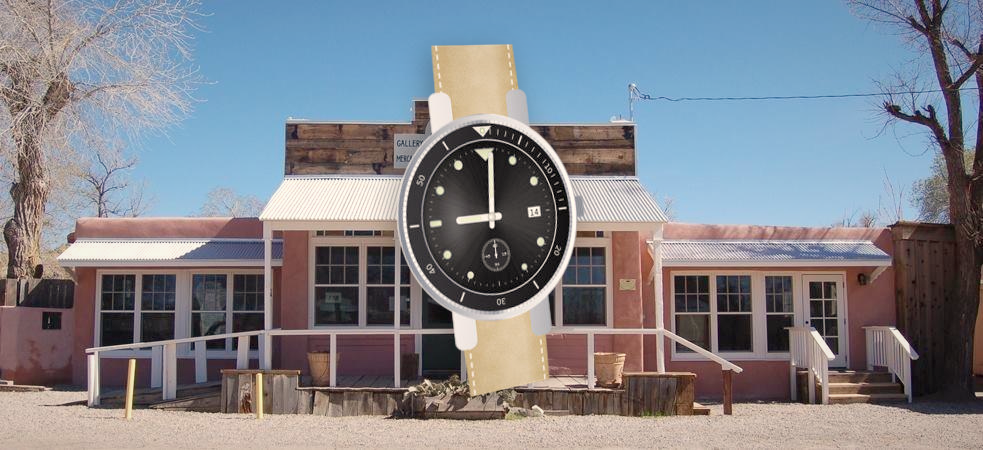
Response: 9:01
